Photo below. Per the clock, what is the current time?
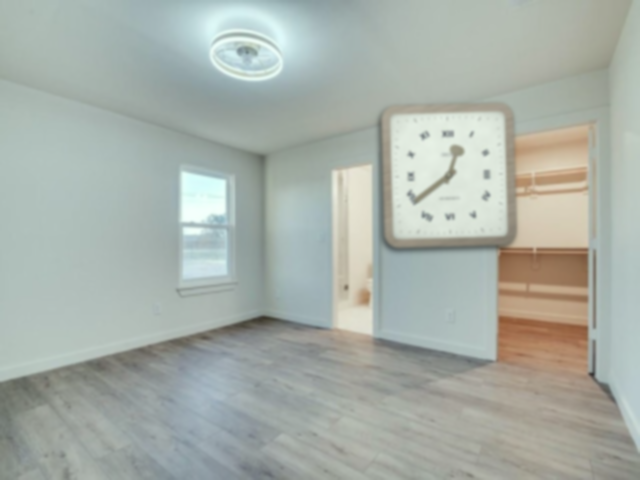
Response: 12:39
